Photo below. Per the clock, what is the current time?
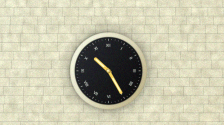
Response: 10:25
